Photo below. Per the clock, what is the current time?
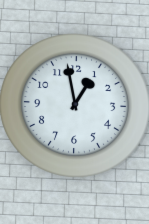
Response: 12:58
